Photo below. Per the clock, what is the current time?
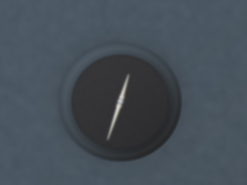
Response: 12:33
